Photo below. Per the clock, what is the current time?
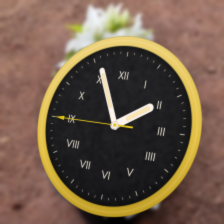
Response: 1:55:45
